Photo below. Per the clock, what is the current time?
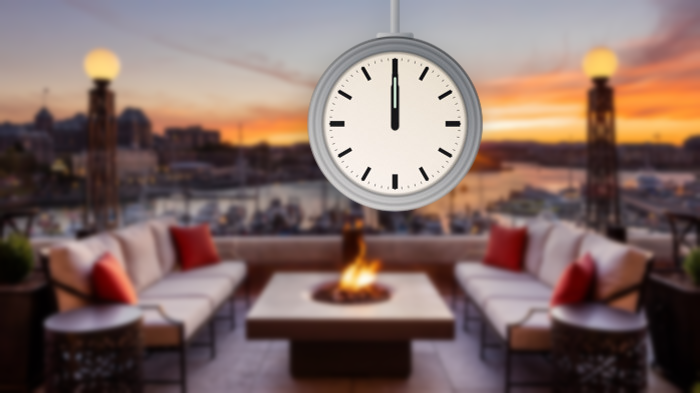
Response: 12:00
